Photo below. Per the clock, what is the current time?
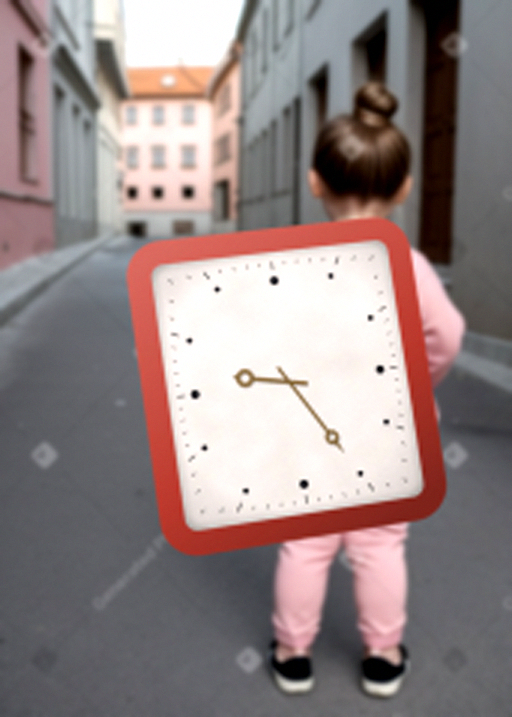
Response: 9:25
